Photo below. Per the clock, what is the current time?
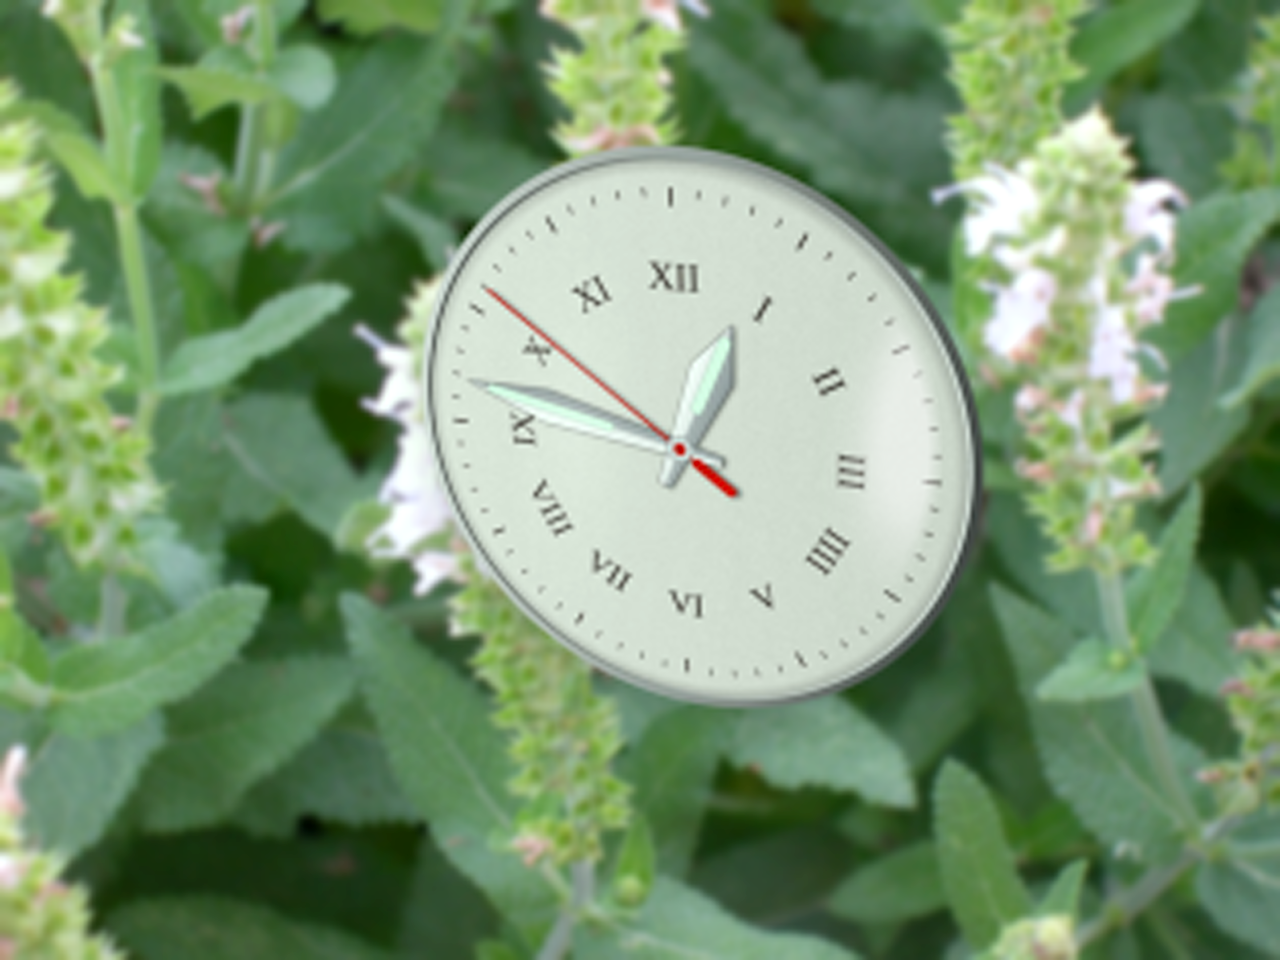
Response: 12:46:51
